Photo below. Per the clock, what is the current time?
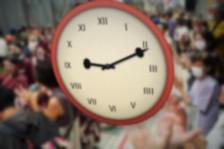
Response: 9:11
